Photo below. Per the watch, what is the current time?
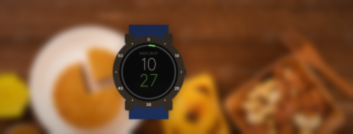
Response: 10:27
